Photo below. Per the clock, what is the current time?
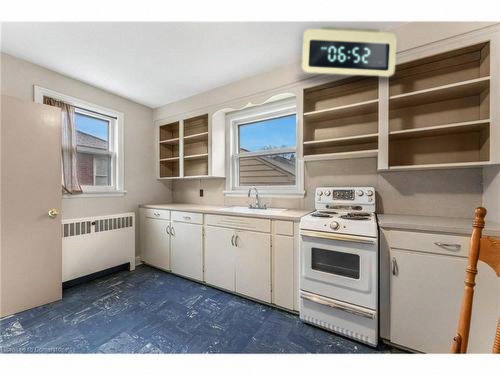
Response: 6:52
